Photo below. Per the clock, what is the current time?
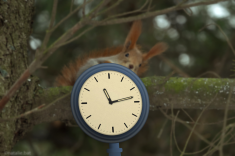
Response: 11:13
